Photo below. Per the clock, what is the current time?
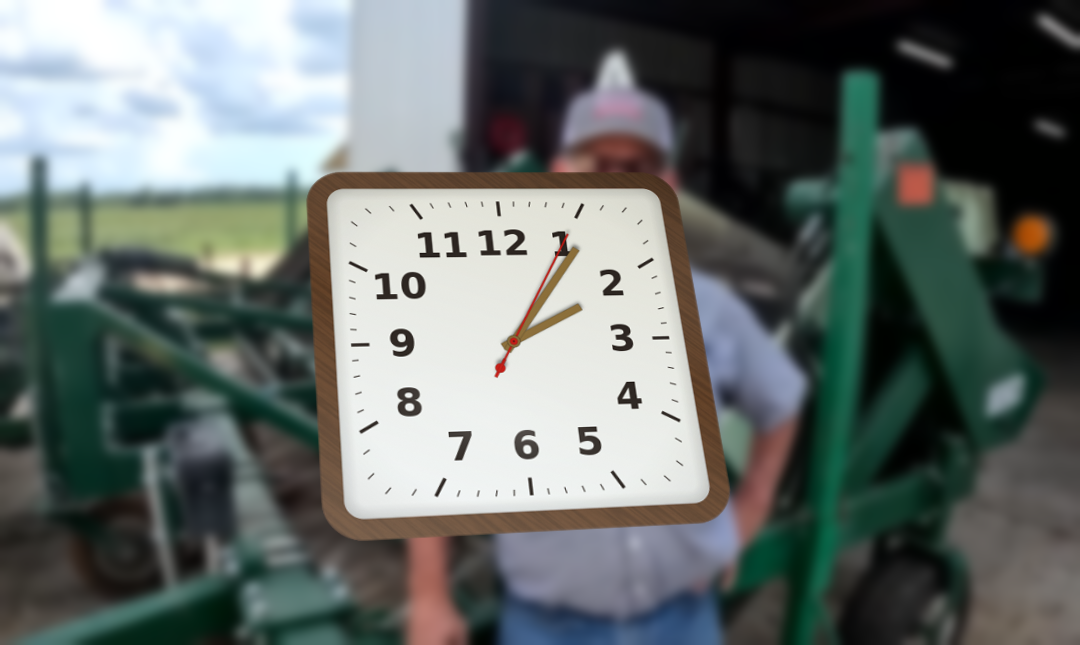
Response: 2:06:05
